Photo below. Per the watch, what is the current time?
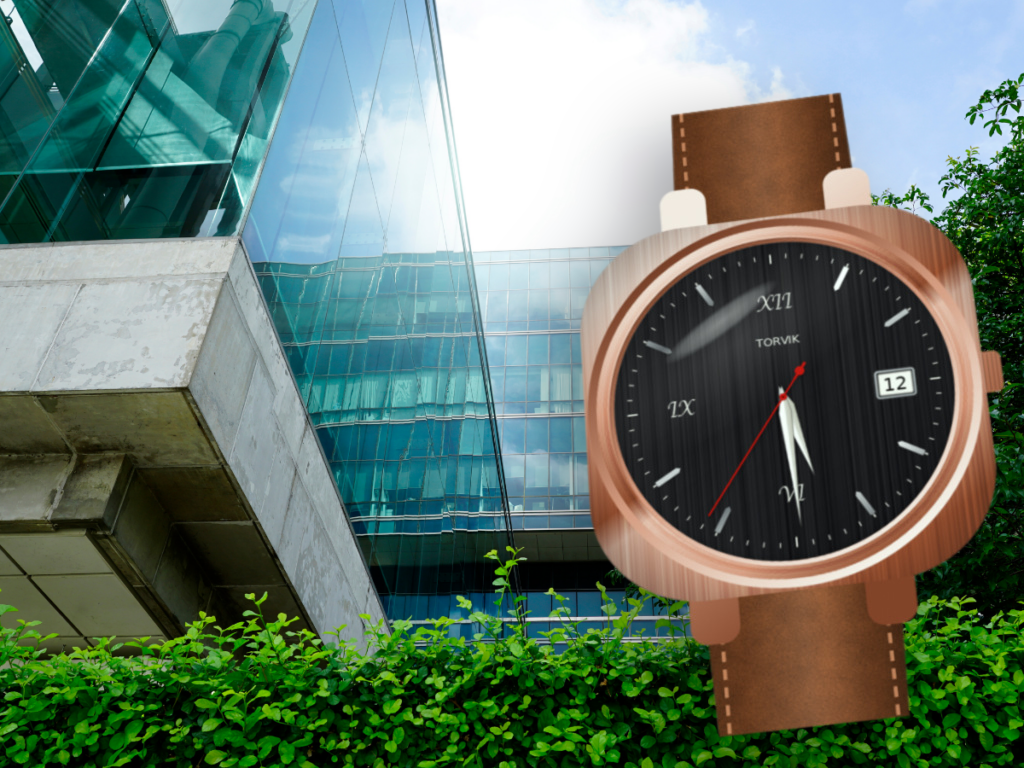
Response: 5:29:36
